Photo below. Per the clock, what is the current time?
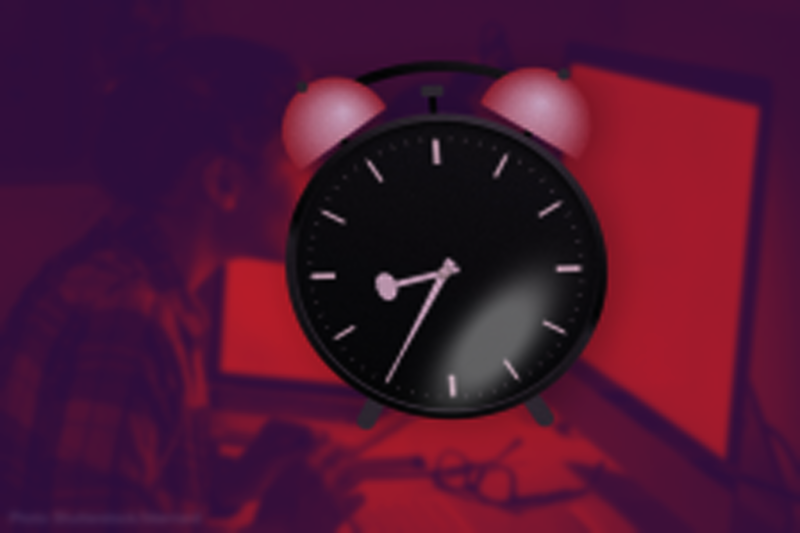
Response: 8:35
